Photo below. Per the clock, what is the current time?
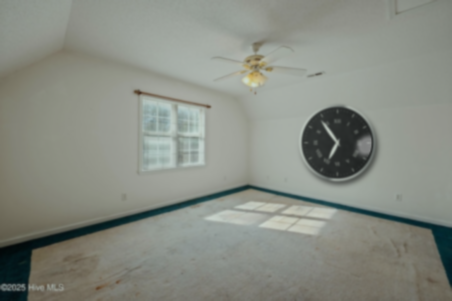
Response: 6:54
